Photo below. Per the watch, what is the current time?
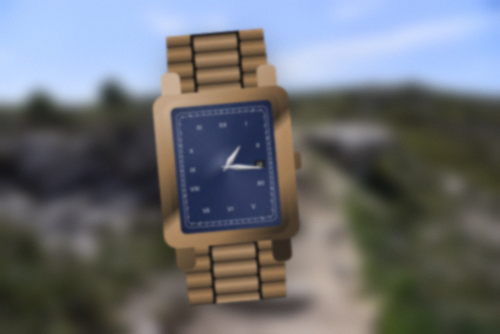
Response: 1:16
